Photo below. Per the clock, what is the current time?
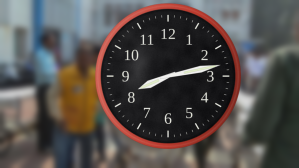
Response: 8:13
